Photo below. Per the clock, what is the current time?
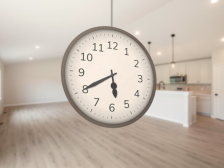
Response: 5:40
